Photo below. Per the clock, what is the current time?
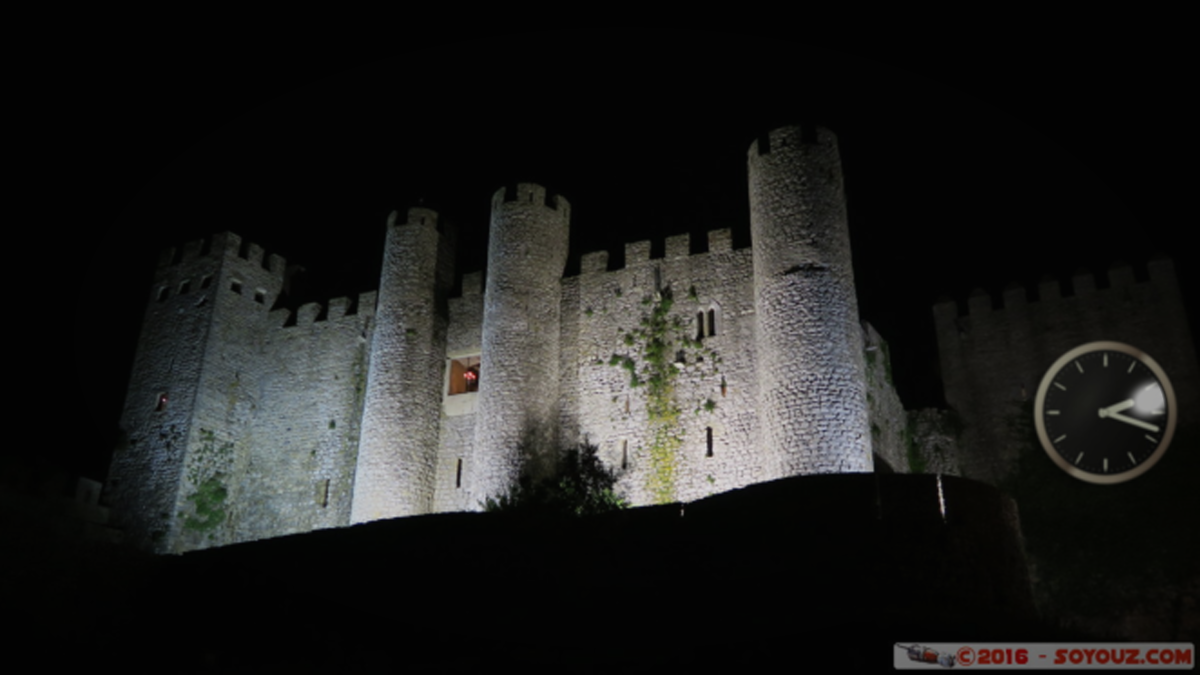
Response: 2:18
